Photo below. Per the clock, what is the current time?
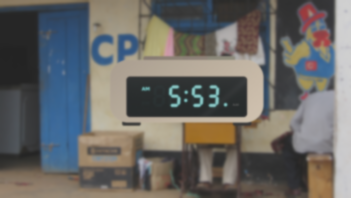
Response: 5:53
